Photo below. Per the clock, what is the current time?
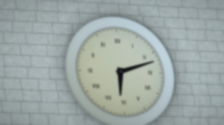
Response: 6:12
